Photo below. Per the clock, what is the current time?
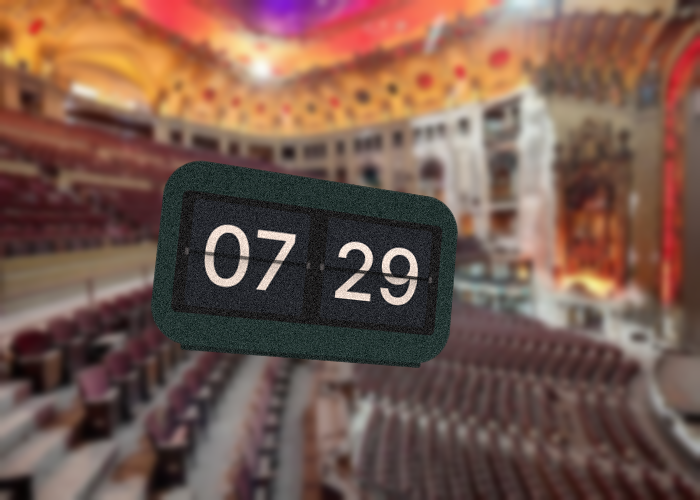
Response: 7:29
